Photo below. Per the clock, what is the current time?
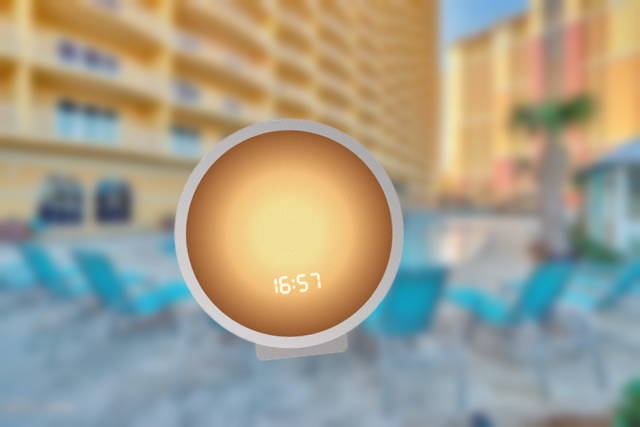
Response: 16:57
